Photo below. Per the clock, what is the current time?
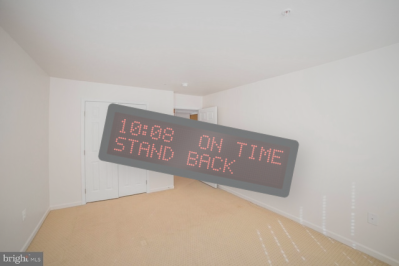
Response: 10:08
